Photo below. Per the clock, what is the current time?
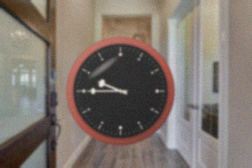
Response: 9:45
